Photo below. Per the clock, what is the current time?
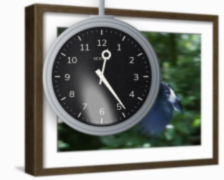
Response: 12:24
